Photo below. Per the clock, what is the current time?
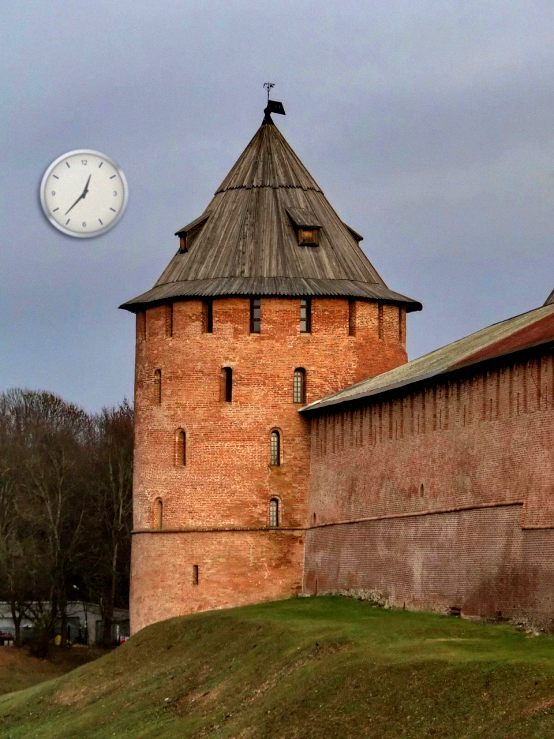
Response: 12:37
